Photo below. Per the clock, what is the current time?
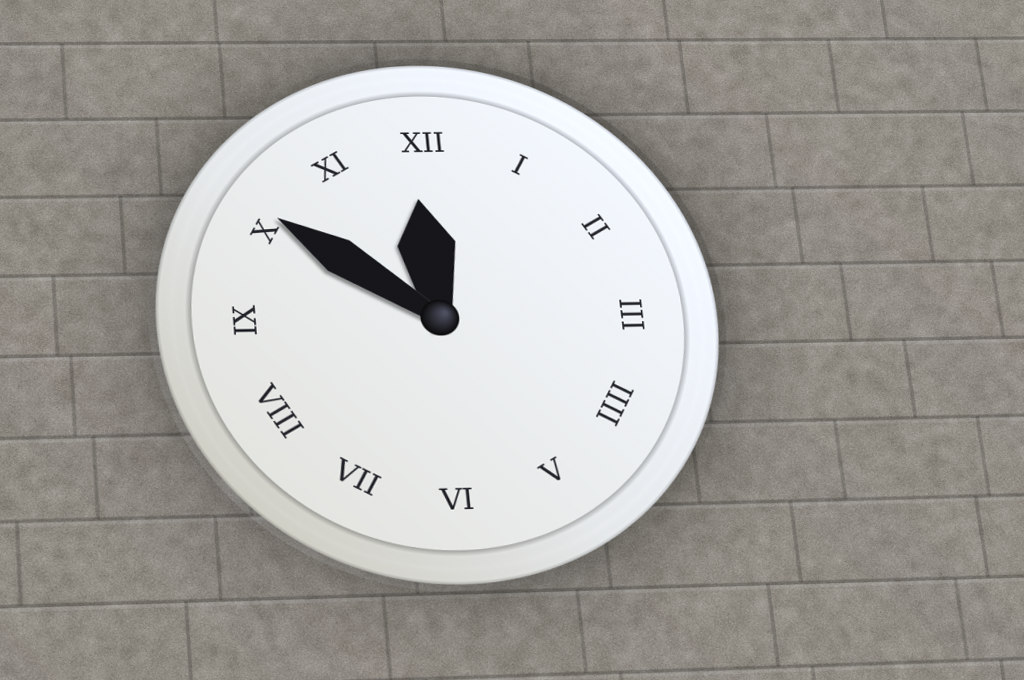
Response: 11:51
